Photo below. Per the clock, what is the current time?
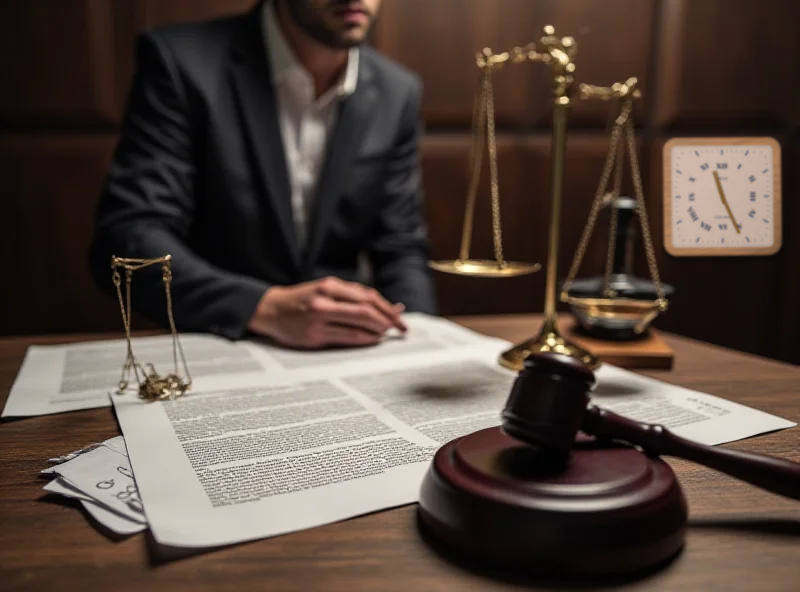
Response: 11:26
